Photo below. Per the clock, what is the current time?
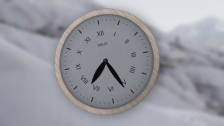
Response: 7:26
